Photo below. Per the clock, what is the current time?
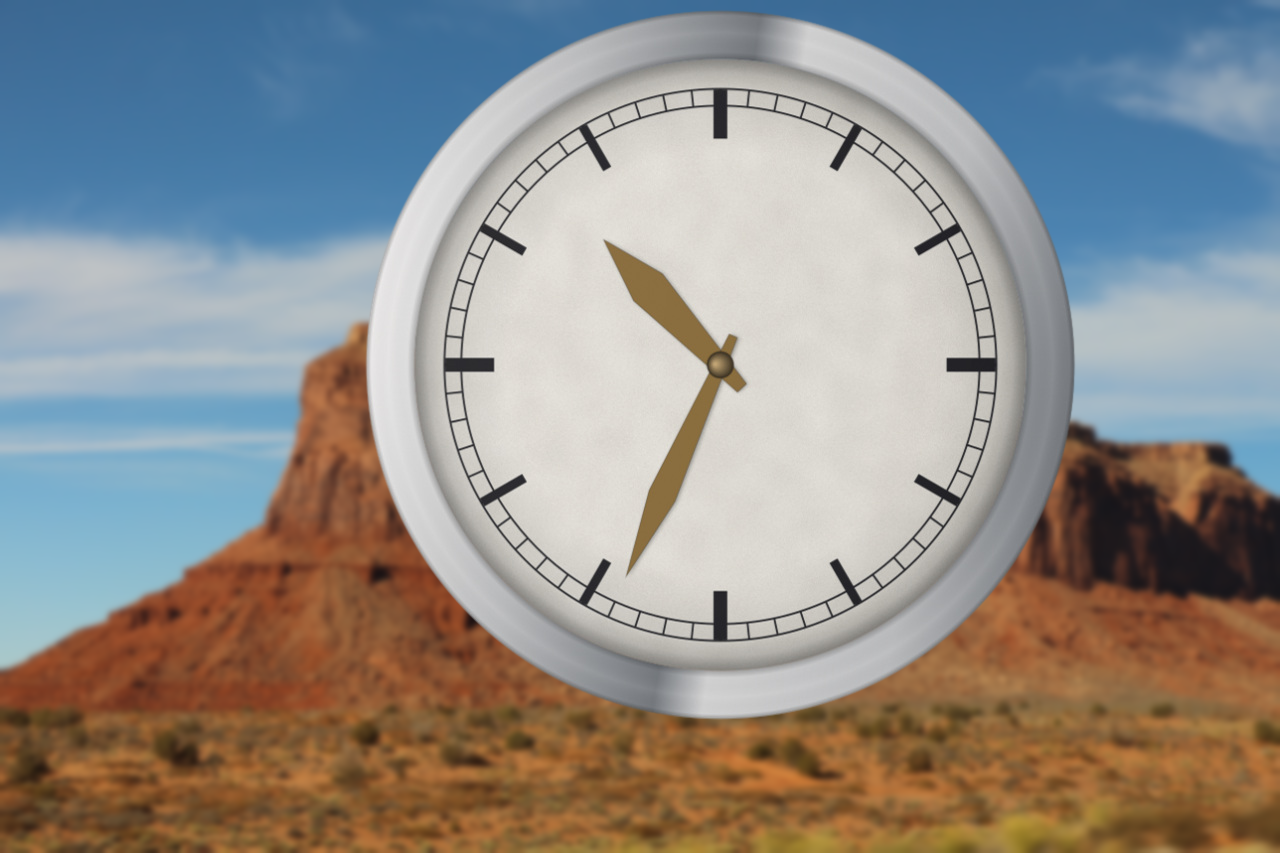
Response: 10:34
